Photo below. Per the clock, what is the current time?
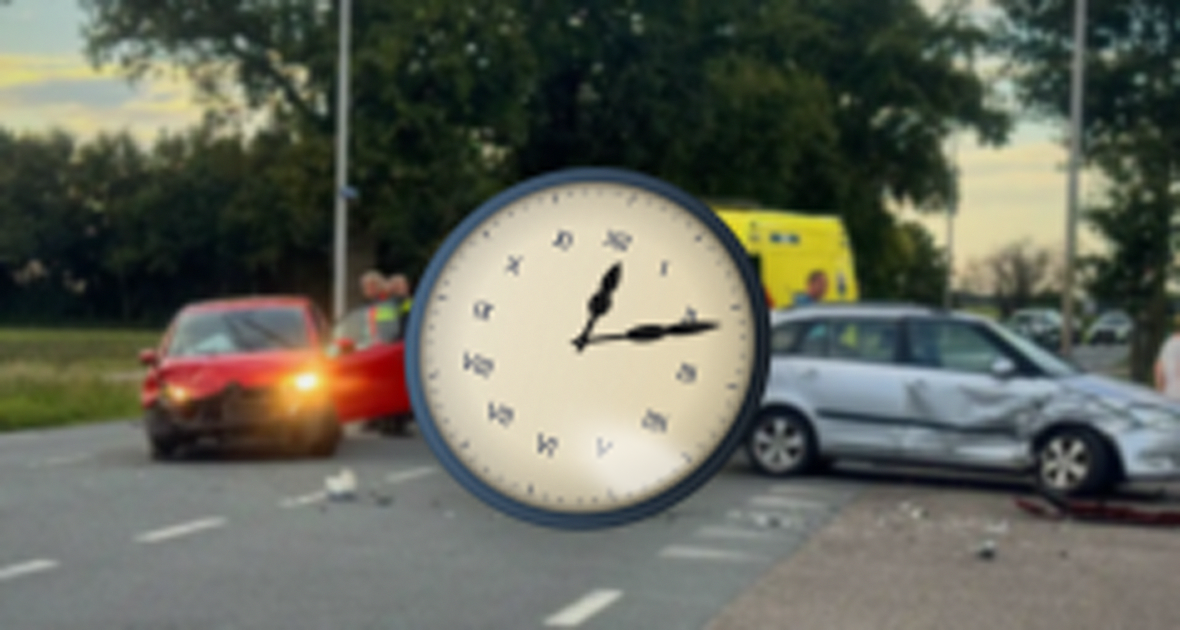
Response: 12:11
